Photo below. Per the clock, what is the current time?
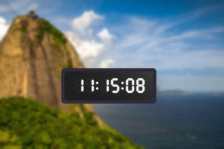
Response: 11:15:08
